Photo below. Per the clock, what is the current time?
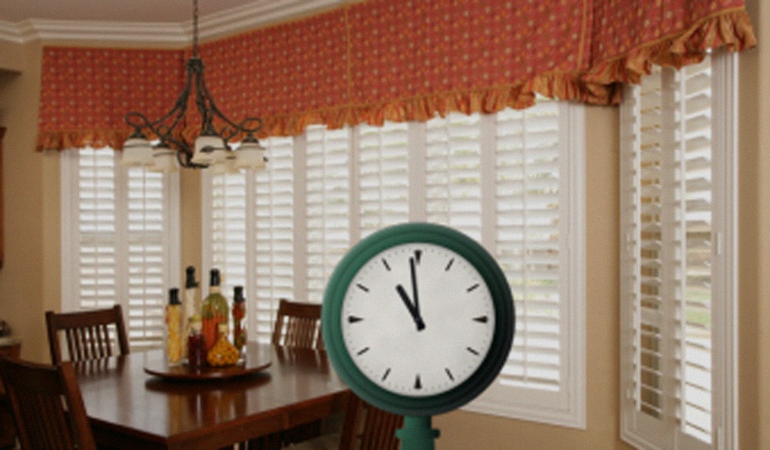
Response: 10:59
